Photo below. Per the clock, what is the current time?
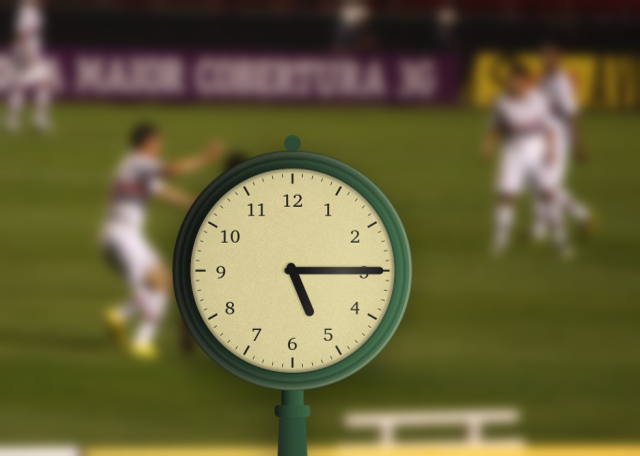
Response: 5:15
